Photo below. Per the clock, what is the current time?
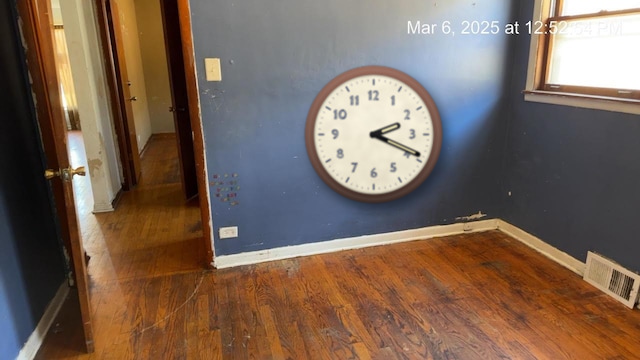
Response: 2:19
